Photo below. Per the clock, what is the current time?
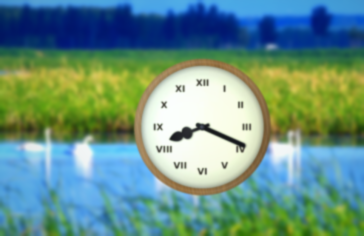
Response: 8:19
